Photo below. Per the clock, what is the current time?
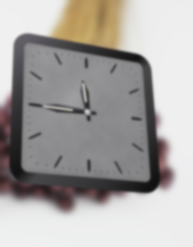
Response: 11:45
